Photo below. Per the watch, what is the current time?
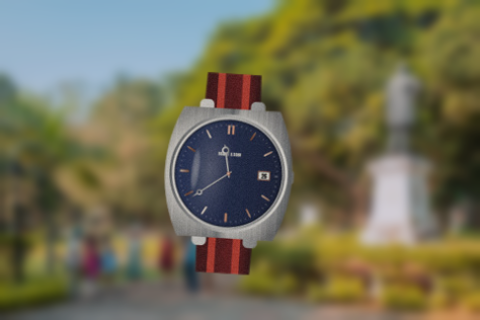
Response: 11:39
